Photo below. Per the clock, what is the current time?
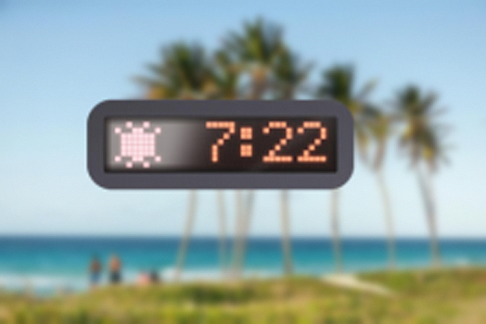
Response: 7:22
